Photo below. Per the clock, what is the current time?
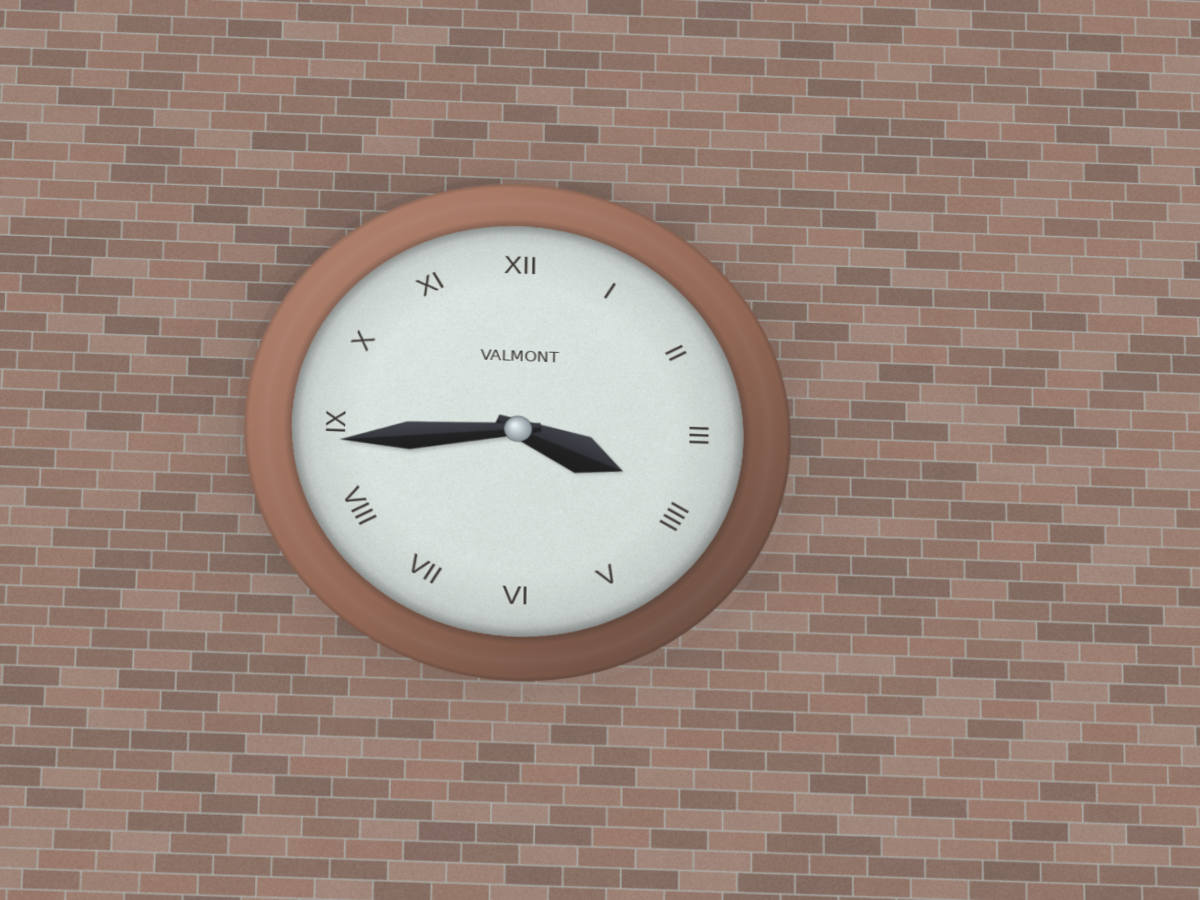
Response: 3:44
